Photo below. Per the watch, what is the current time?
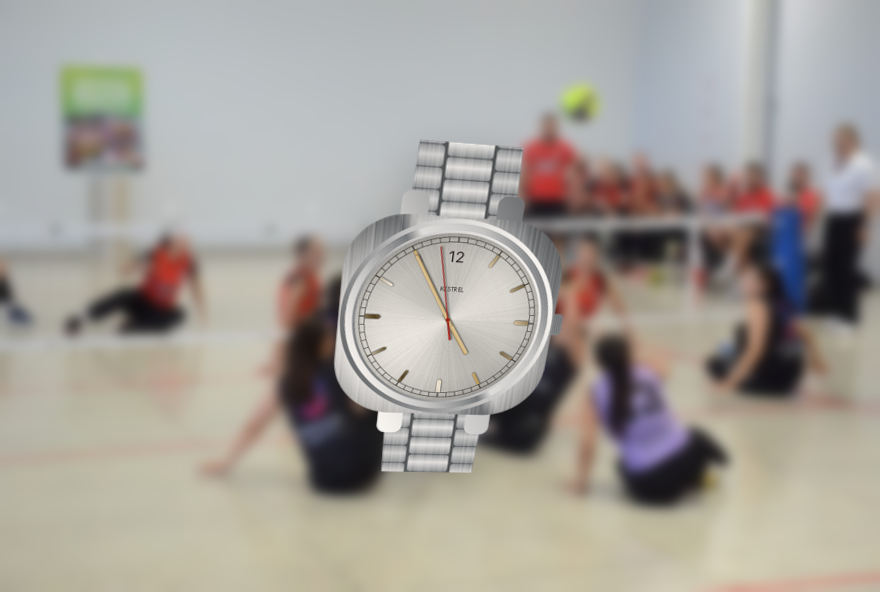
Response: 4:54:58
